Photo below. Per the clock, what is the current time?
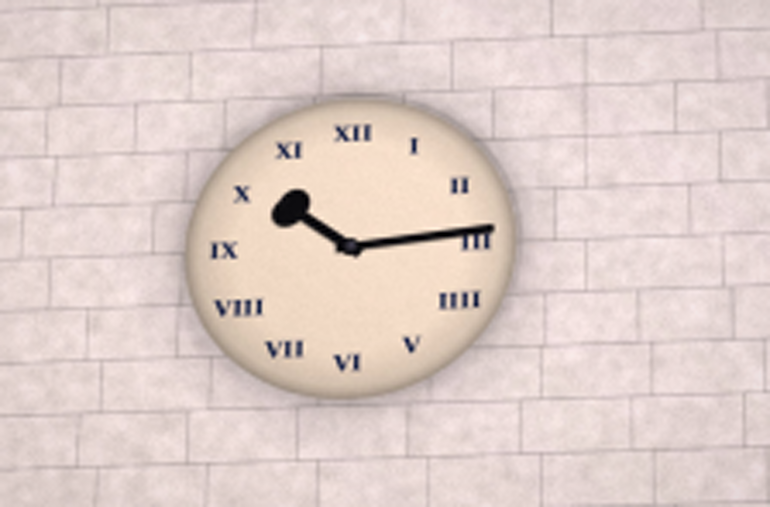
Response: 10:14
